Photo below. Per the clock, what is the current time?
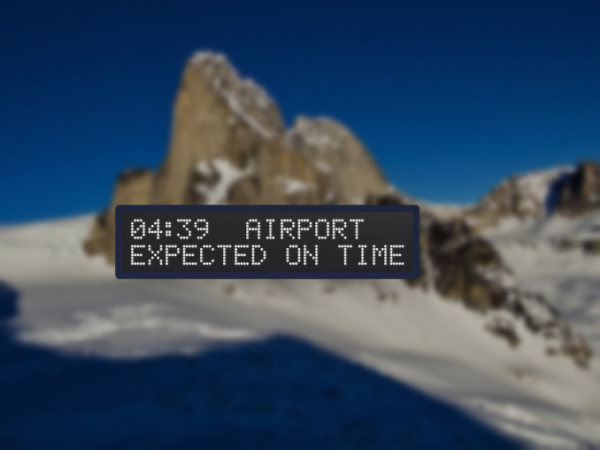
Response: 4:39
